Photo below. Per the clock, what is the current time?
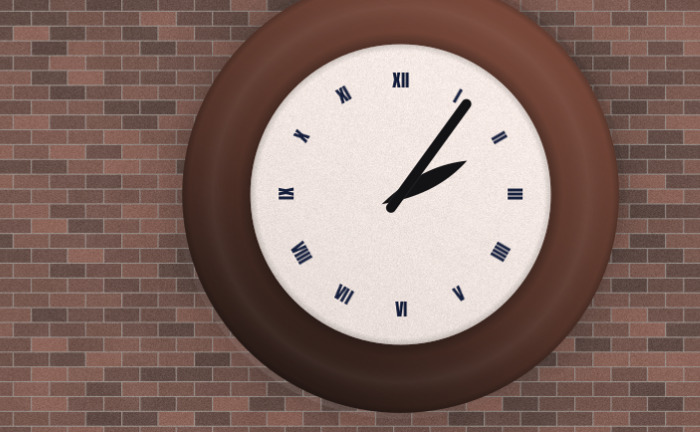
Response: 2:06
